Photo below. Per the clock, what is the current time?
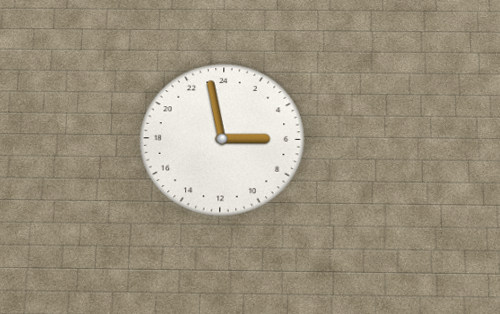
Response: 5:58
